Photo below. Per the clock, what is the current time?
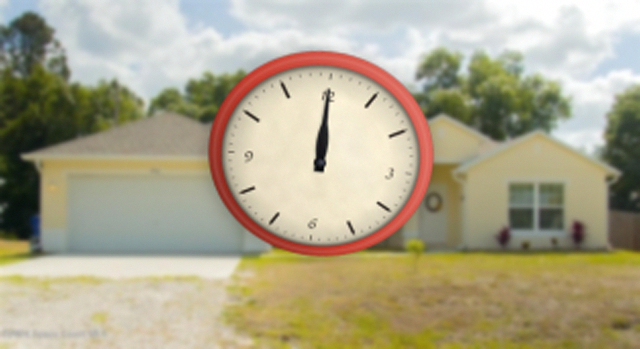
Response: 12:00
